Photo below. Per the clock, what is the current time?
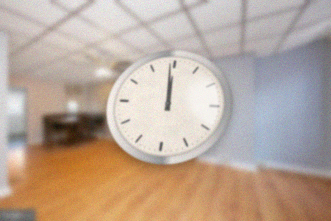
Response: 11:59
